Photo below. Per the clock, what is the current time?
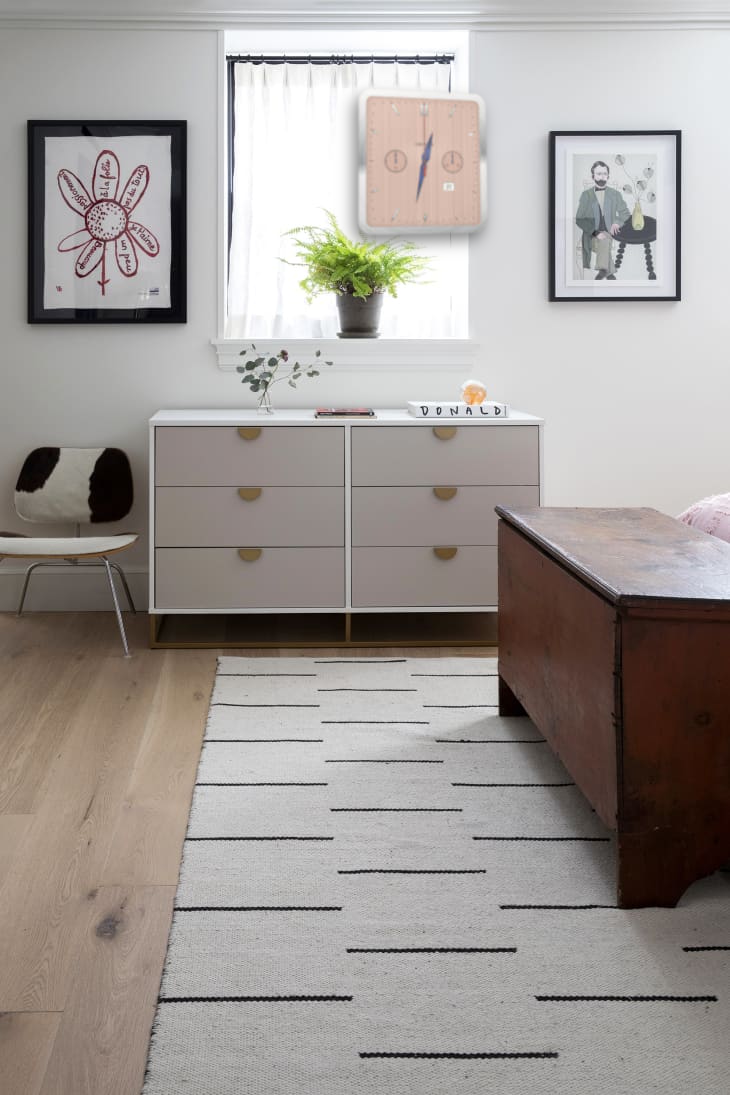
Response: 12:32
